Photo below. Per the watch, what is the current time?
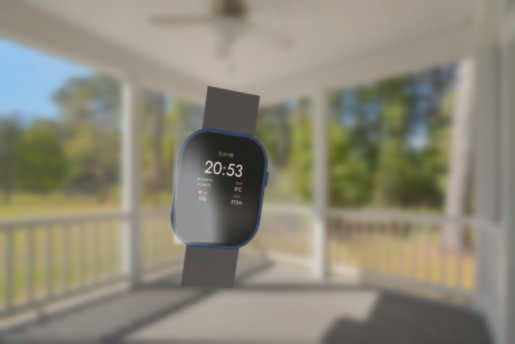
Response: 20:53
